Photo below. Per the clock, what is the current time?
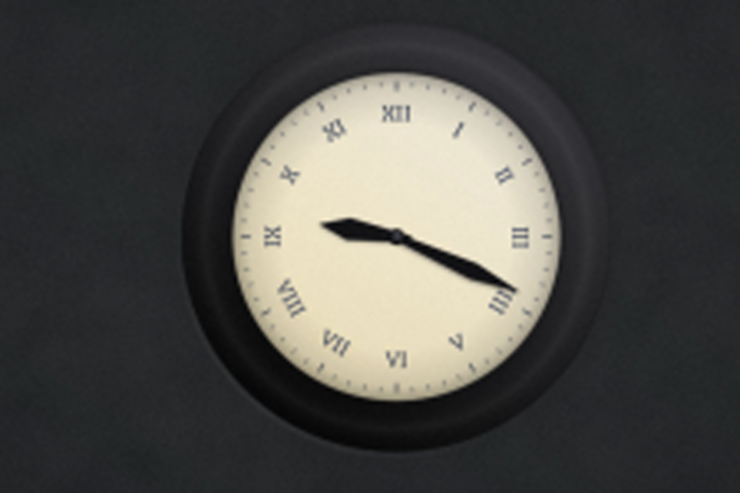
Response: 9:19
